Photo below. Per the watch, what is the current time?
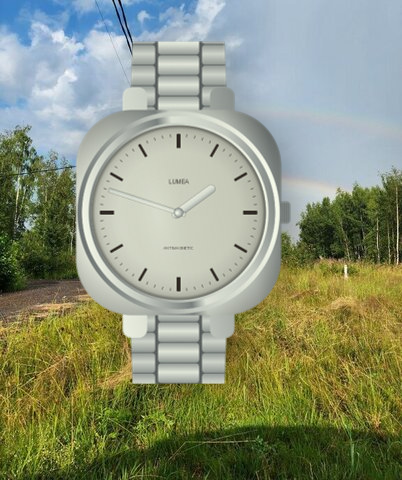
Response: 1:48
